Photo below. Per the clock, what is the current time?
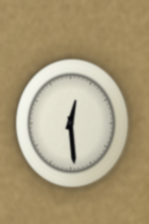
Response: 12:29
